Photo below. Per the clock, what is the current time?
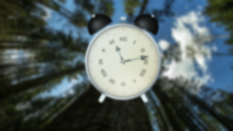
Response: 11:13
